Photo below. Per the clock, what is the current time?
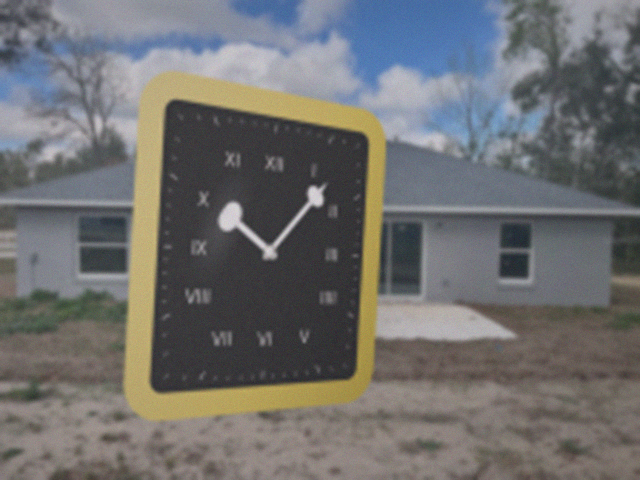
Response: 10:07
